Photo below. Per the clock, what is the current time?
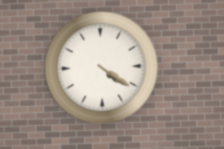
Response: 4:21
